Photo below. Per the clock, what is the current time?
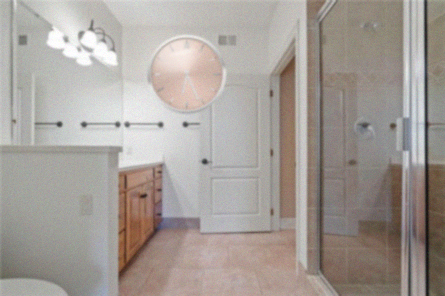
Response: 6:26
